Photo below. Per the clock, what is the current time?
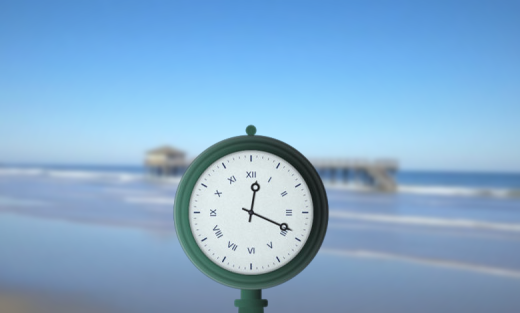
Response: 12:19
